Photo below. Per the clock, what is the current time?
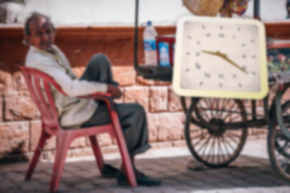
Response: 9:21
